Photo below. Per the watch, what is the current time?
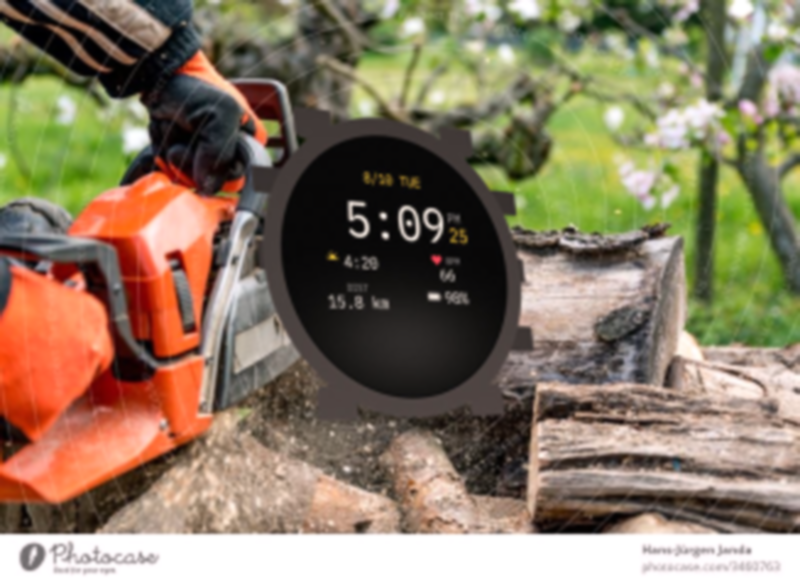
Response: 5:09
